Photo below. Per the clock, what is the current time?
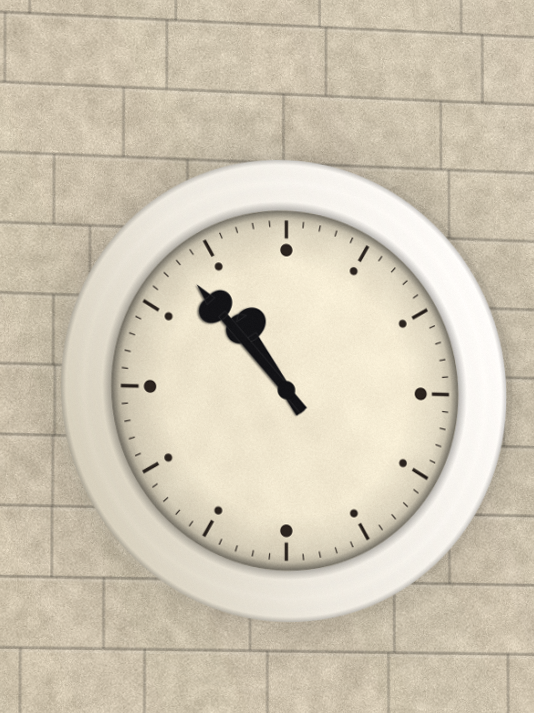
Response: 10:53
